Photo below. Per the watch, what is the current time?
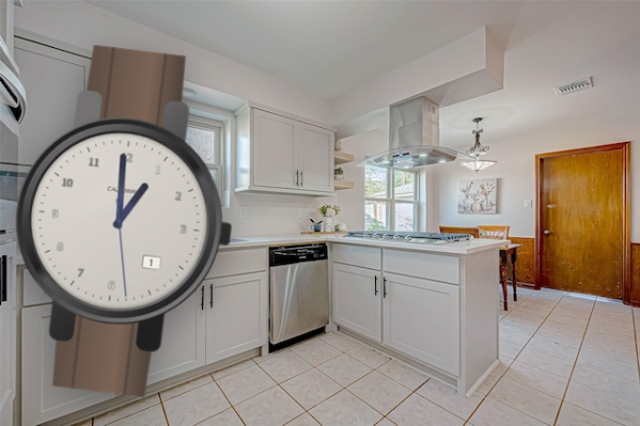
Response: 12:59:28
